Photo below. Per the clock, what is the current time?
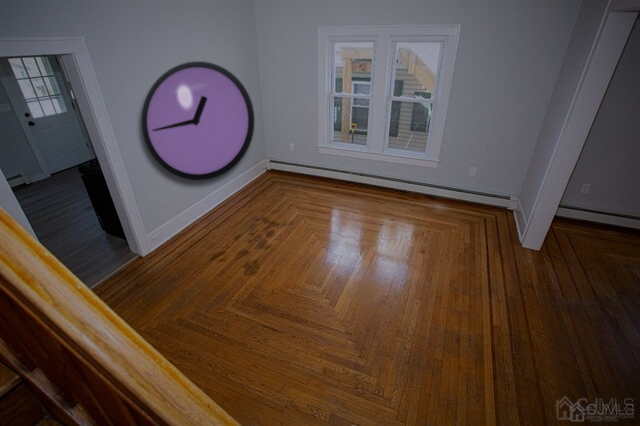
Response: 12:43
